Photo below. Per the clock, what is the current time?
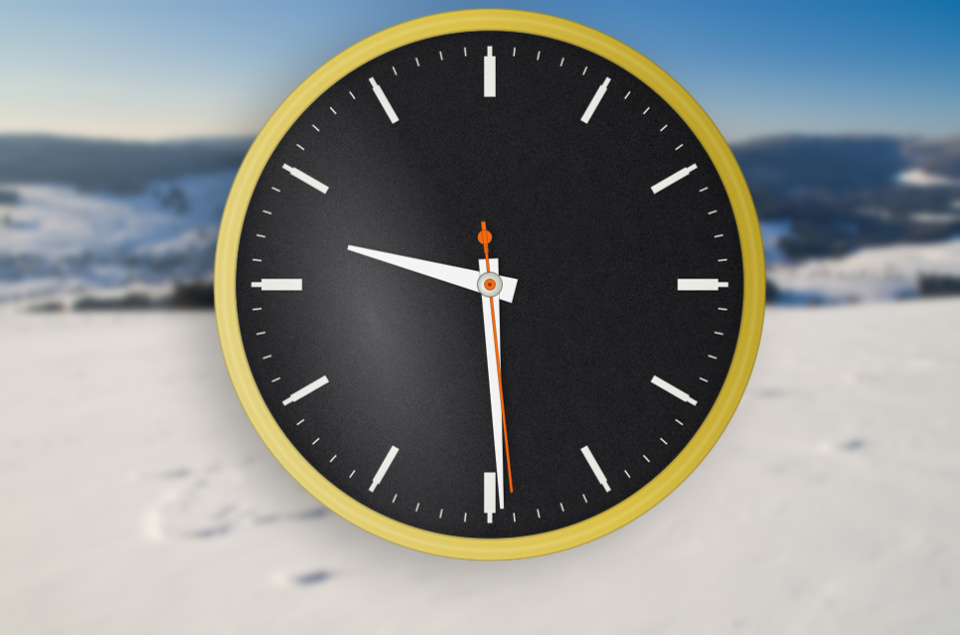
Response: 9:29:29
